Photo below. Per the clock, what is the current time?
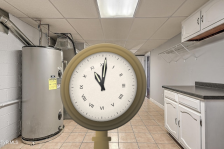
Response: 11:01
